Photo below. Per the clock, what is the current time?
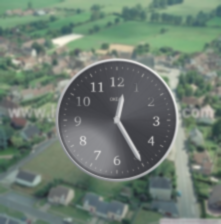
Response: 12:25
